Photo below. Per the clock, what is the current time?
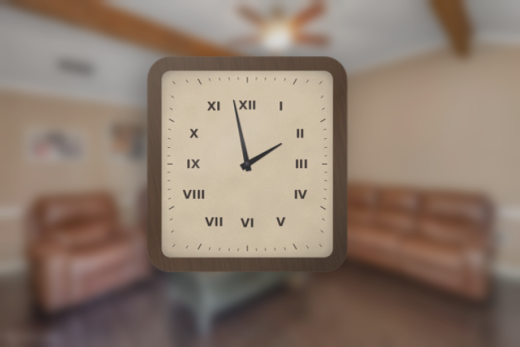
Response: 1:58
